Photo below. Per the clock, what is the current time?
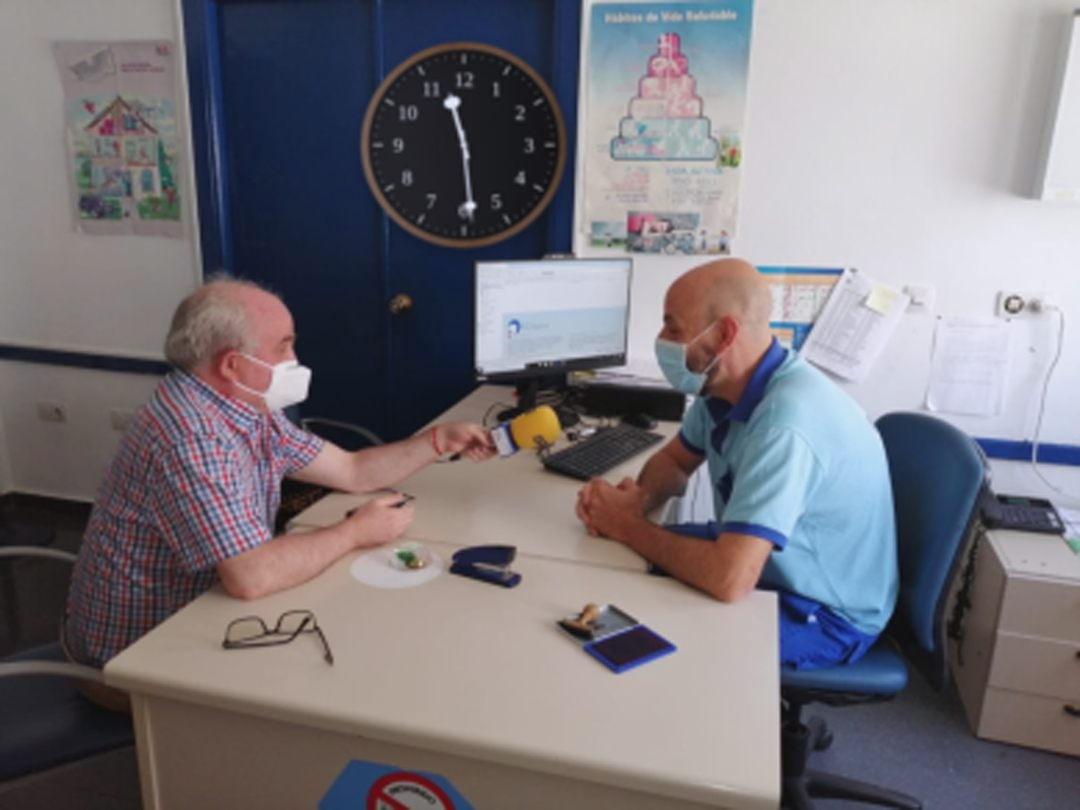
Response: 11:29
